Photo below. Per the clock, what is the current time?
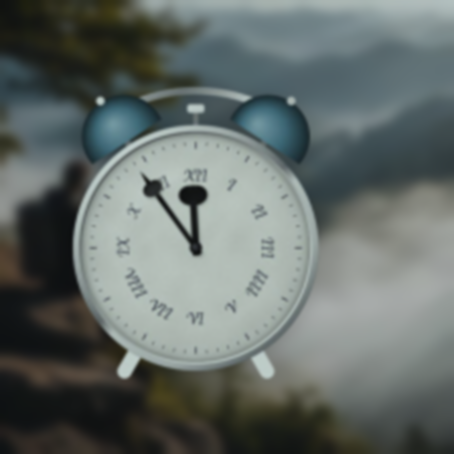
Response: 11:54
